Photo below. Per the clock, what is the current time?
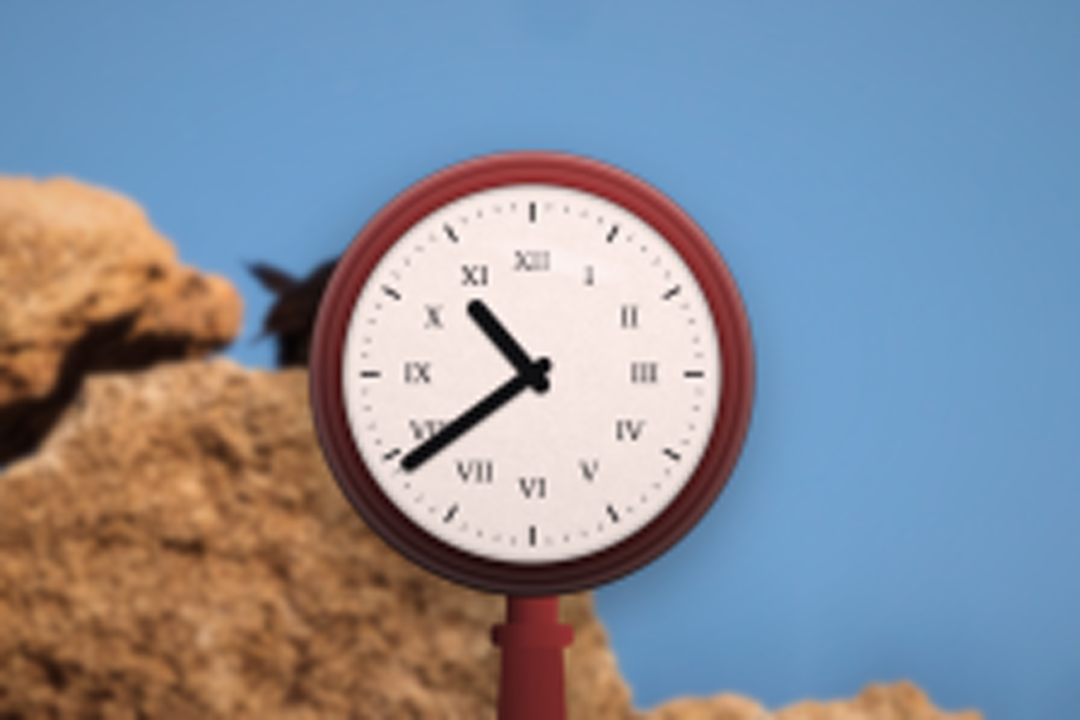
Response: 10:39
